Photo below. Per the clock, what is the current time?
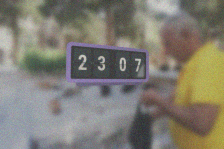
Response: 23:07
